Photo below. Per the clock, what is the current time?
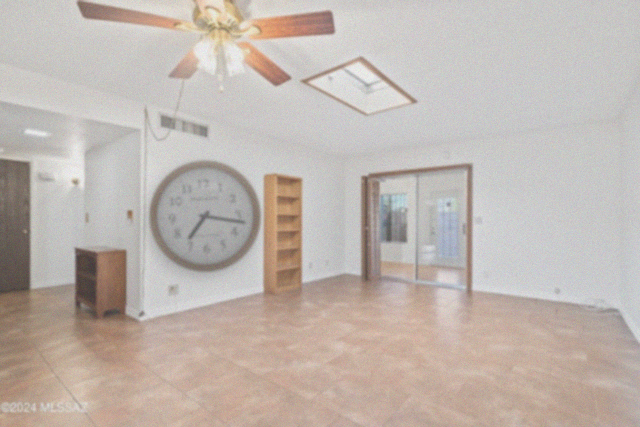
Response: 7:17
